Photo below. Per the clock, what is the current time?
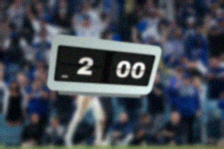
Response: 2:00
